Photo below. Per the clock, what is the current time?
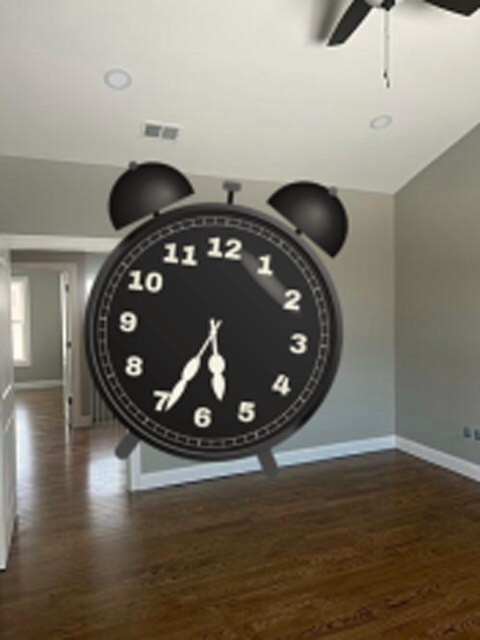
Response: 5:34
